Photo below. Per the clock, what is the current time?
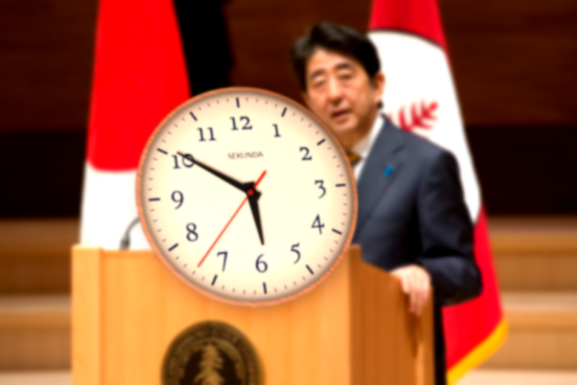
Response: 5:50:37
